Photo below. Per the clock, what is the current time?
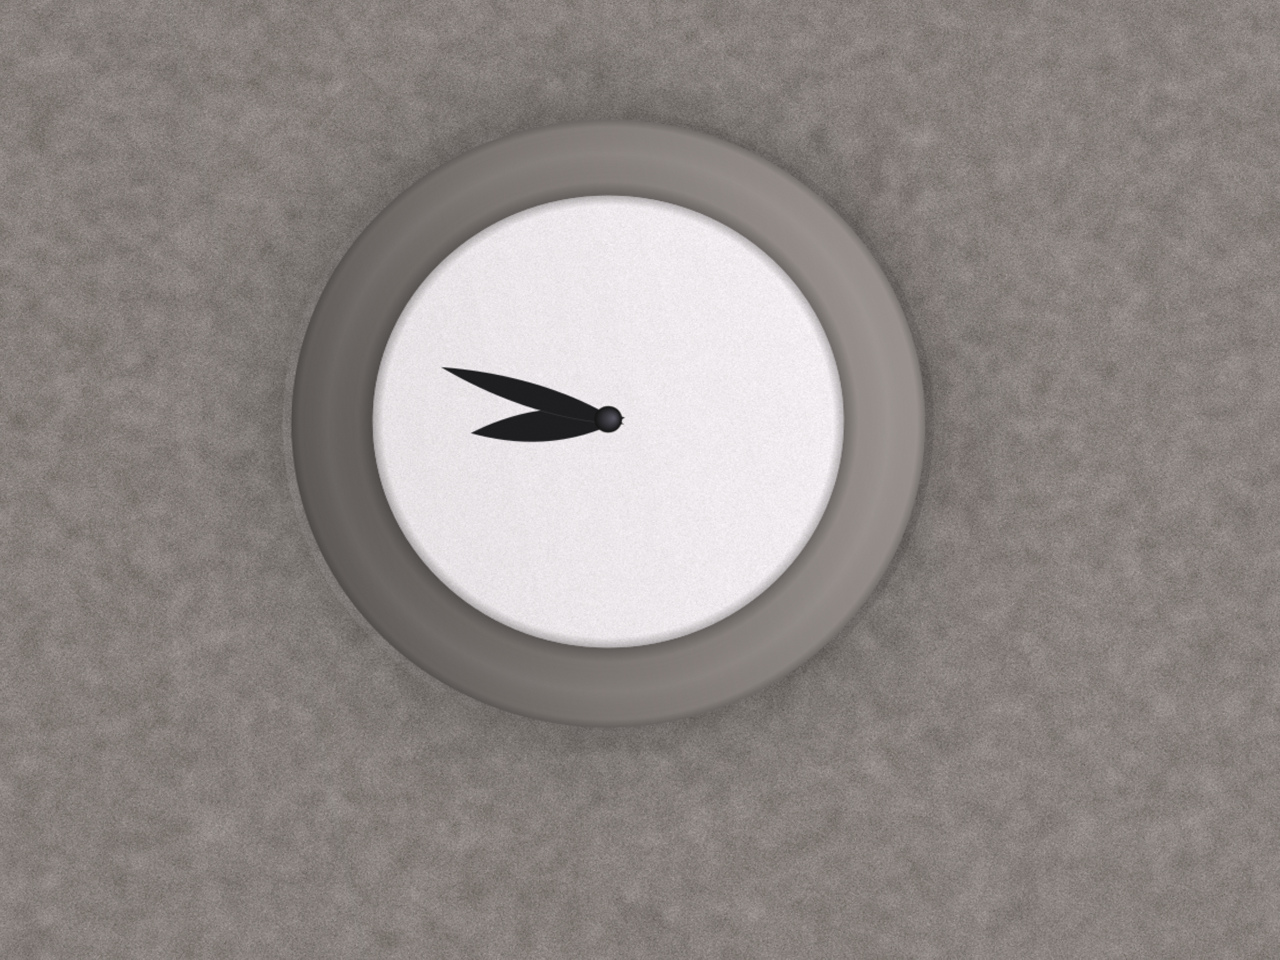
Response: 8:48
